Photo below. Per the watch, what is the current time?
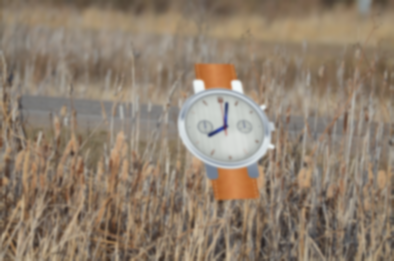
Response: 8:02
